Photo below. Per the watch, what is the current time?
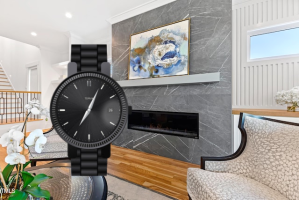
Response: 7:04
